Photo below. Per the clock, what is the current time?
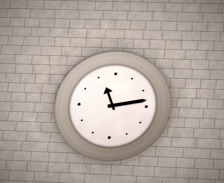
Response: 11:13
